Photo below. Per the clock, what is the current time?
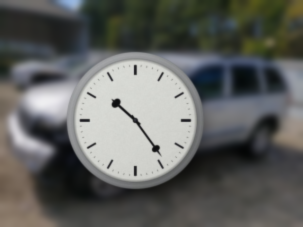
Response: 10:24
